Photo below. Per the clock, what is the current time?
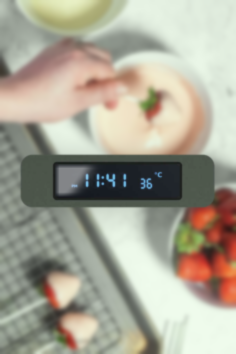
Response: 11:41
